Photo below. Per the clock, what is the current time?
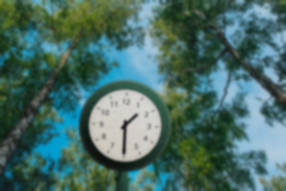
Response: 1:30
